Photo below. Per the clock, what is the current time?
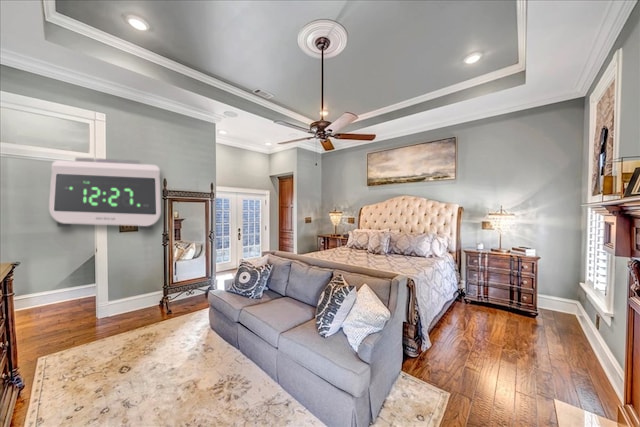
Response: 12:27
